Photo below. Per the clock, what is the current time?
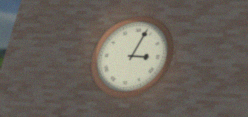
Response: 3:03
